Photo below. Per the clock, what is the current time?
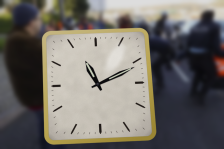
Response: 11:11
